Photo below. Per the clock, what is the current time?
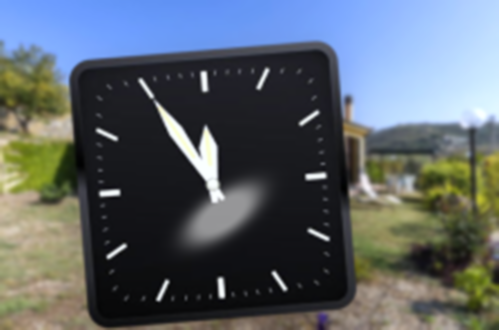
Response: 11:55
